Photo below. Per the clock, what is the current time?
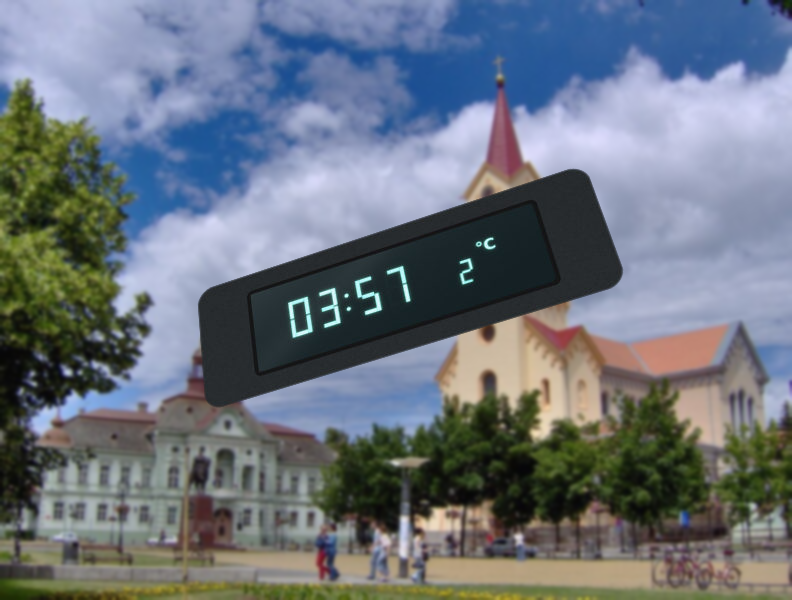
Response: 3:57
